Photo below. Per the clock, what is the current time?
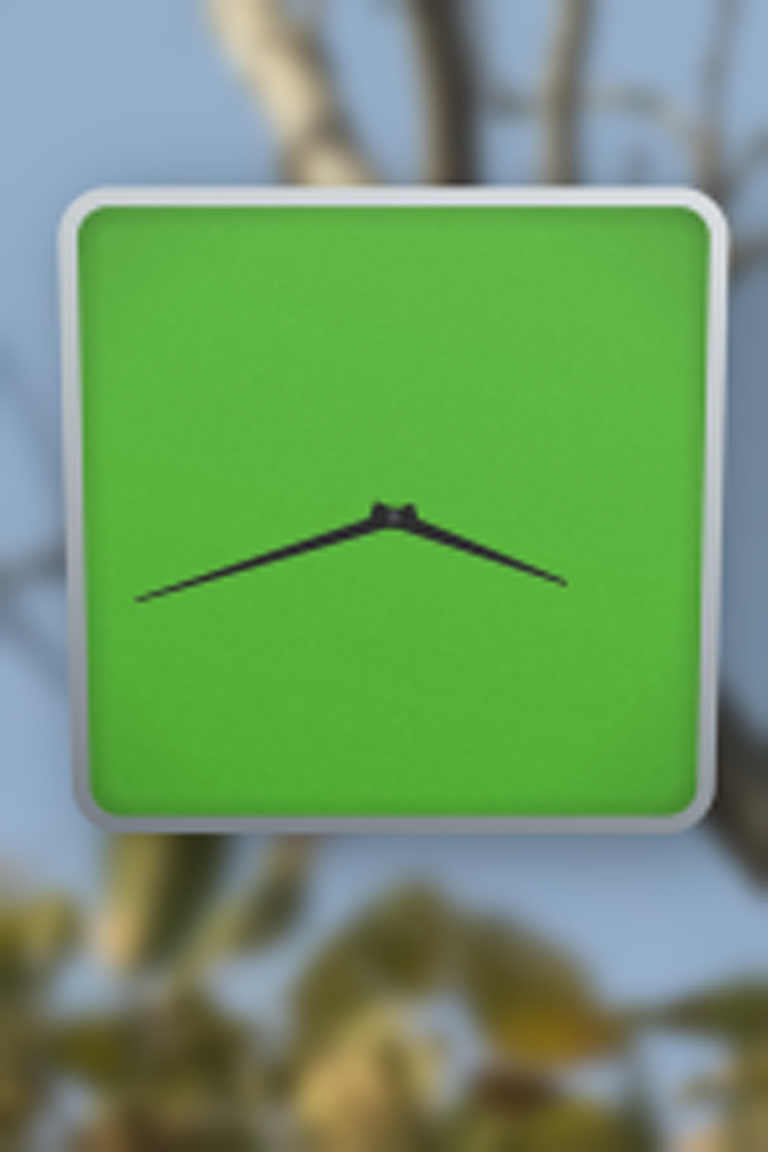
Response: 3:42
